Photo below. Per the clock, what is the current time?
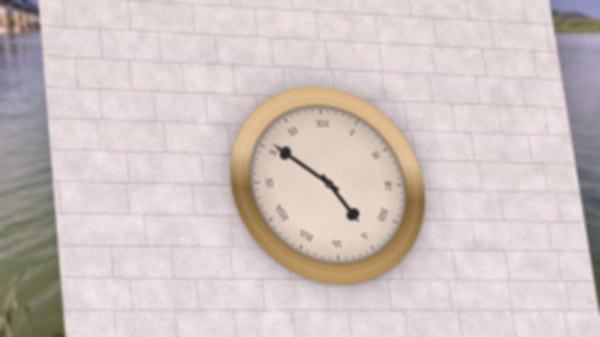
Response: 4:51
